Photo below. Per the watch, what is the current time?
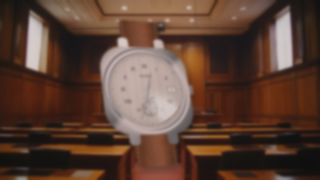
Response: 12:33
